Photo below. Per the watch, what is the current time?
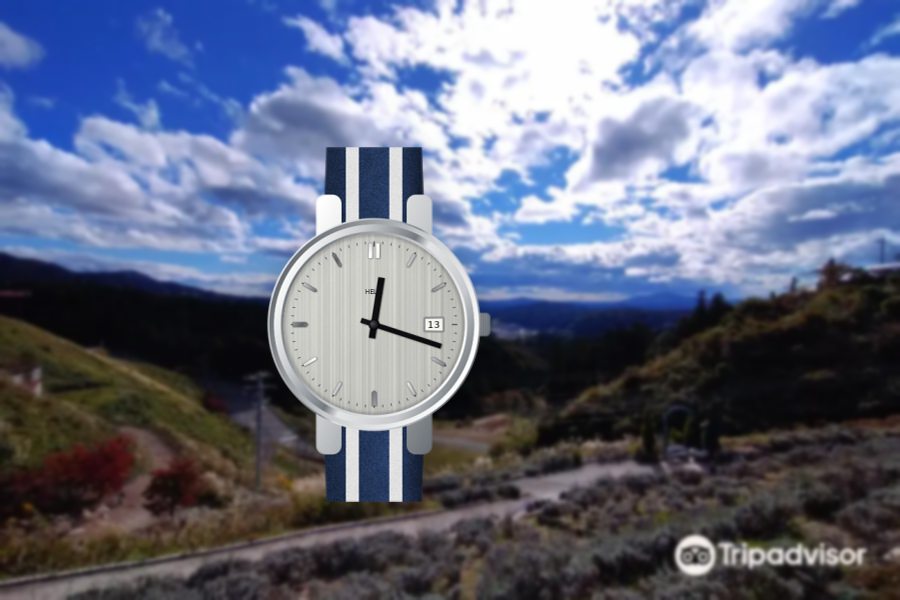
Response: 12:18
